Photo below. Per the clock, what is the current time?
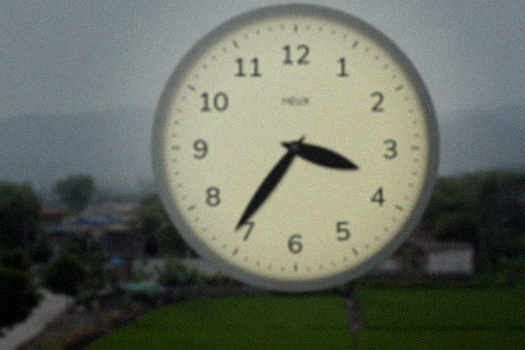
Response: 3:36
